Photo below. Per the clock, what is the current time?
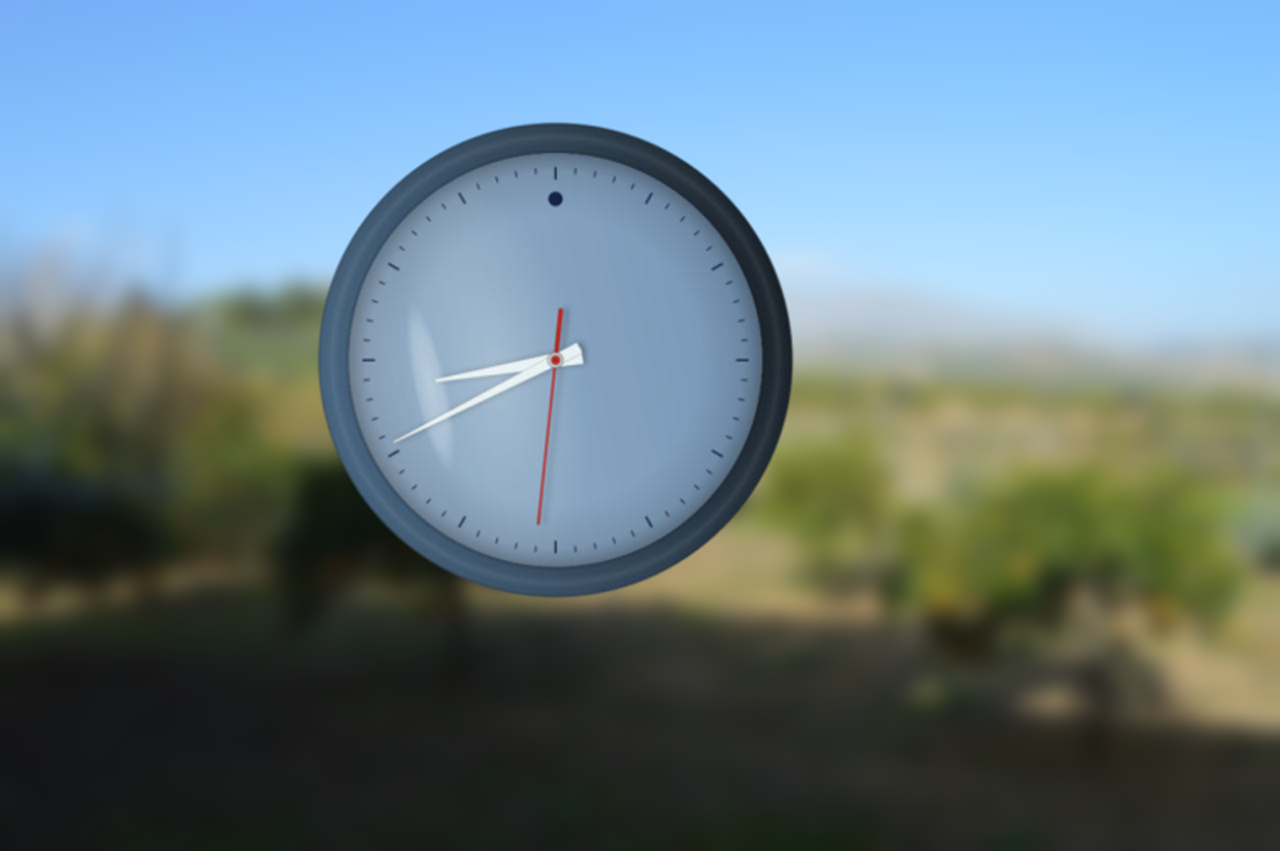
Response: 8:40:31
